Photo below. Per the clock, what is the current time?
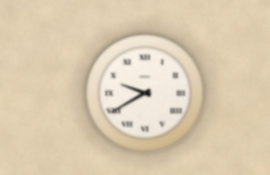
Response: 9:40
